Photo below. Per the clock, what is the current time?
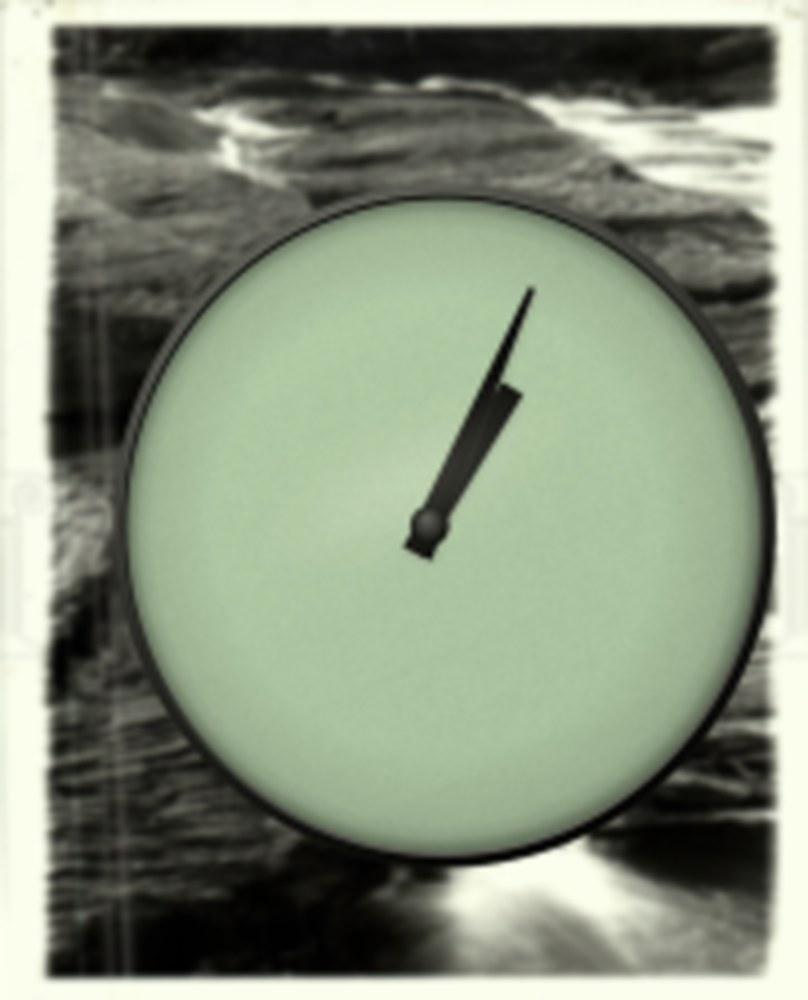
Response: 1:04
